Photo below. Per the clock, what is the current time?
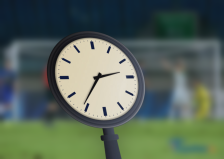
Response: 2:36
